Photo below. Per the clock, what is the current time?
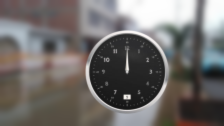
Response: 12:00
